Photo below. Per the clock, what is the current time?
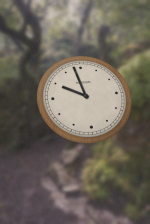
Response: 9:58
